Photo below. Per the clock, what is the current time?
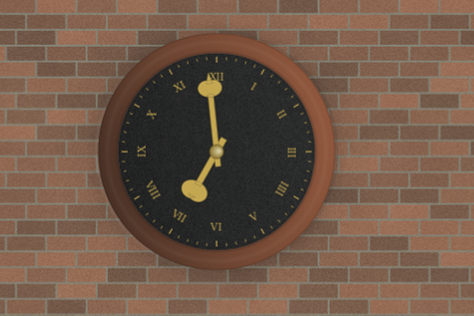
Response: 6:59
